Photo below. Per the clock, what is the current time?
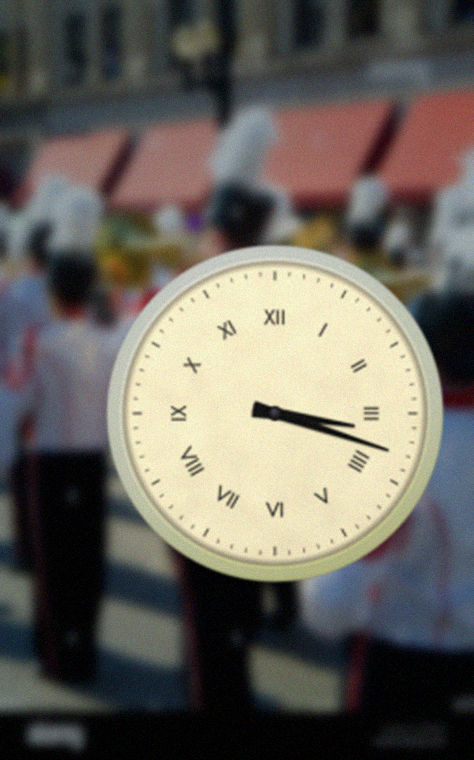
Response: 3:18
